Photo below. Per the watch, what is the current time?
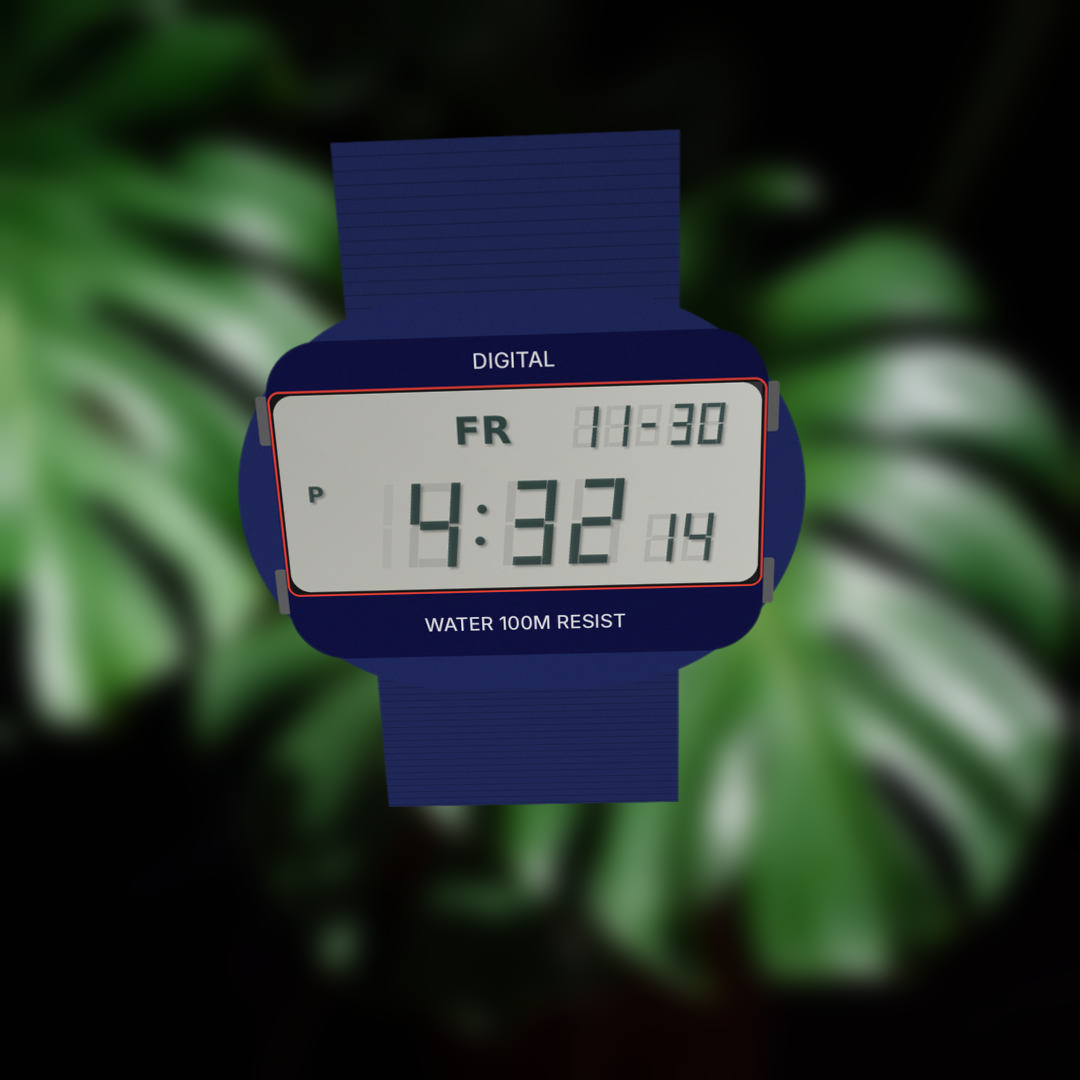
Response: 4:32:14
